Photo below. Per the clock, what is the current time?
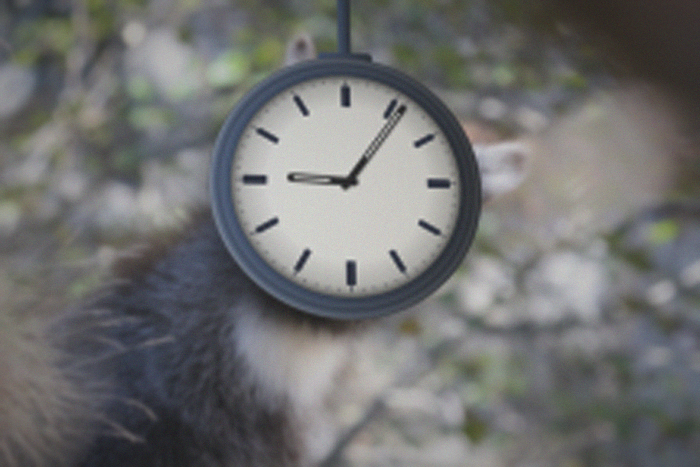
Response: 9:06
